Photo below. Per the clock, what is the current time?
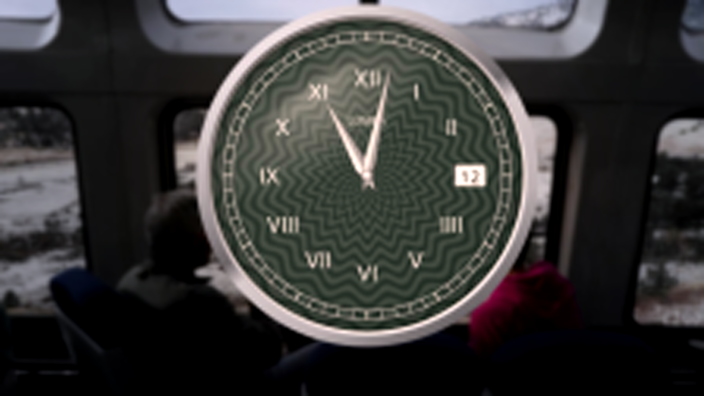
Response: 11:02
